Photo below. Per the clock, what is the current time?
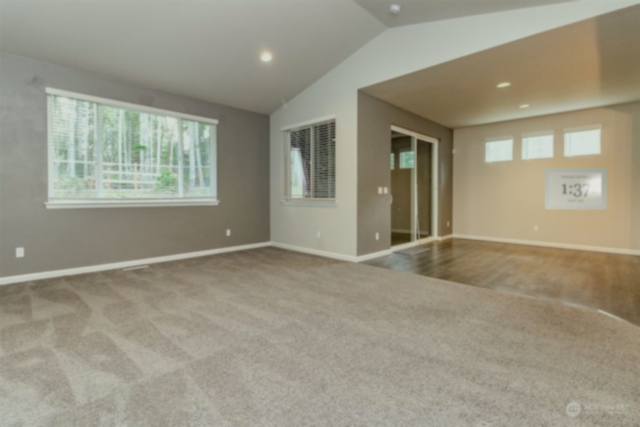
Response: 1:37
